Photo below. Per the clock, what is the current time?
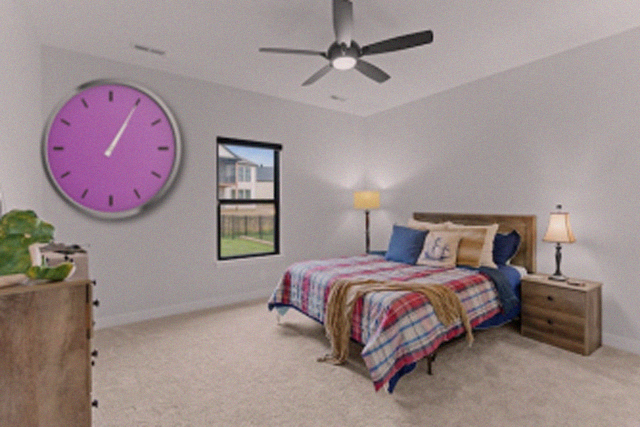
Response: 1:05
